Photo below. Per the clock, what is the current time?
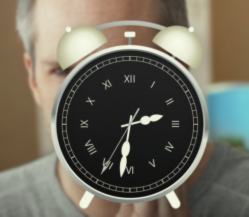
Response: 2:31:35
